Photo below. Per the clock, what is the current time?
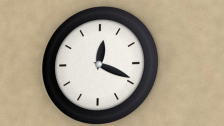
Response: 12:19
